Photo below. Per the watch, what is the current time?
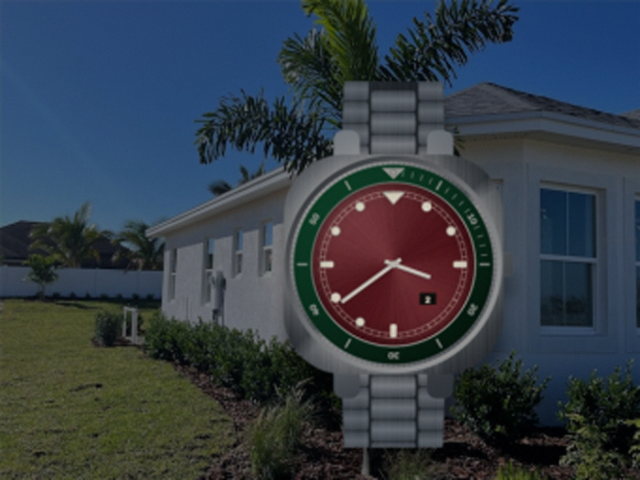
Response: 3:39
